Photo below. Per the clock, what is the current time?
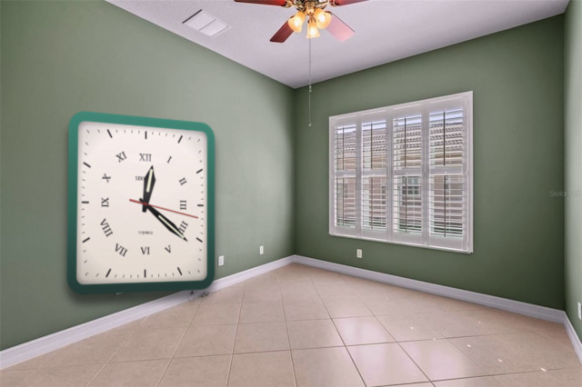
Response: 12:21:17
